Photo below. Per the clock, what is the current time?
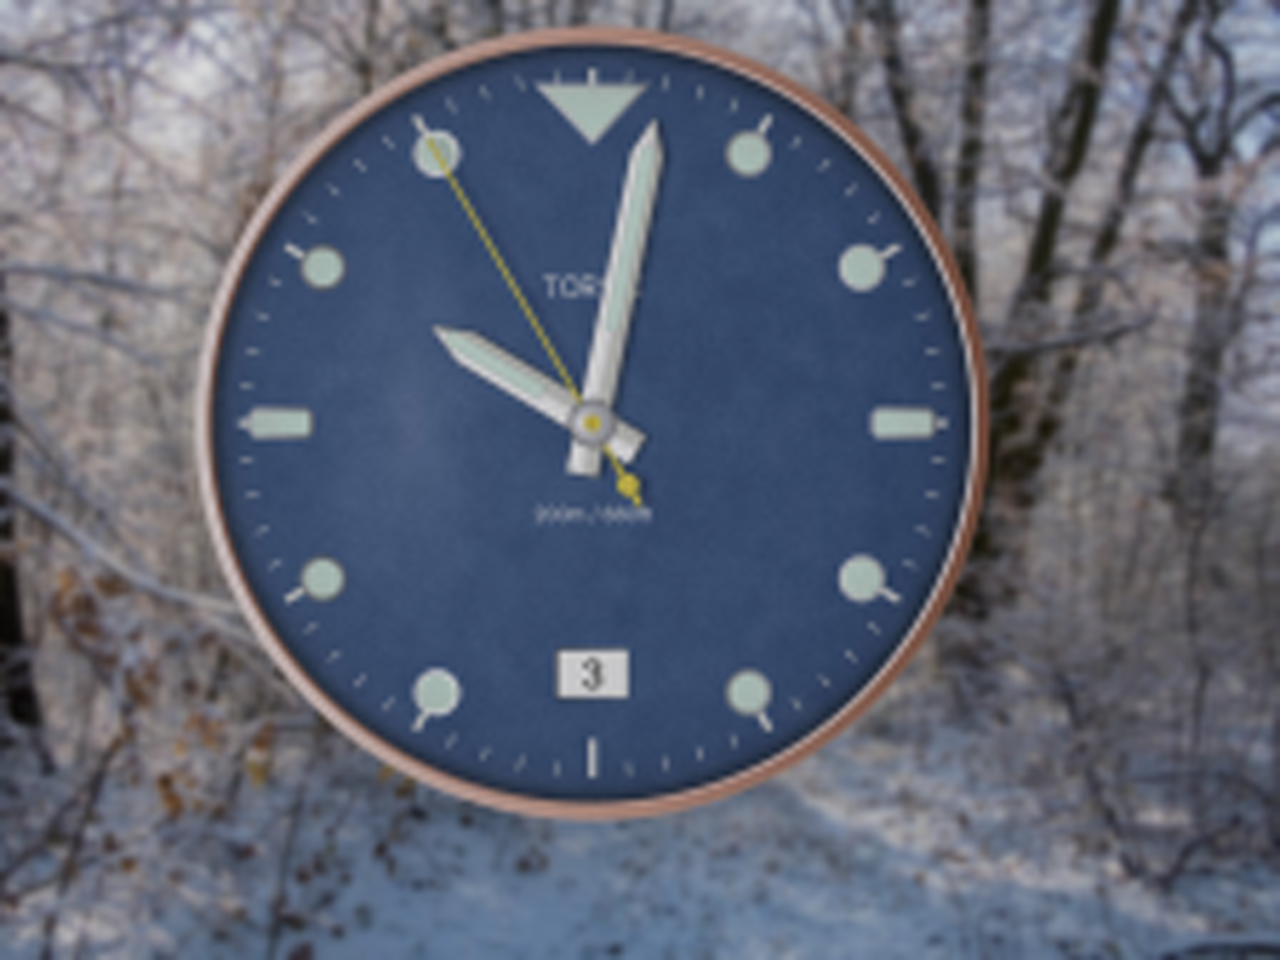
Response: 10:01:55
